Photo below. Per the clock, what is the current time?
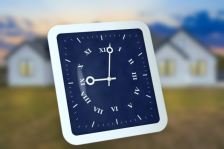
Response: 9:02
